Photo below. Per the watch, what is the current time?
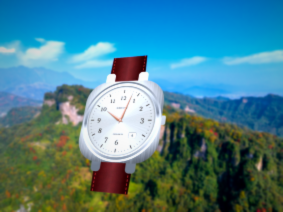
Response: 10:03
